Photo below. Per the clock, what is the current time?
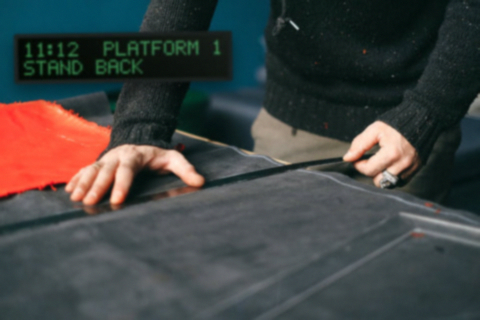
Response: 11:12
